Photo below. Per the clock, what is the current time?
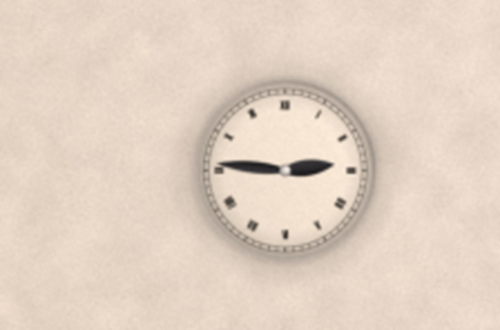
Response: 2:46
